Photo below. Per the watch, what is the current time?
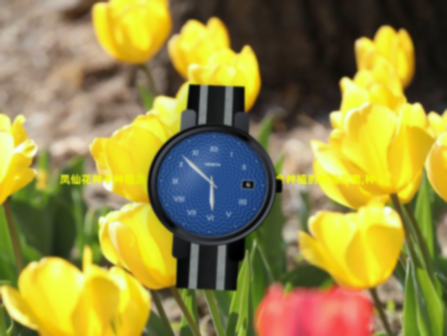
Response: 5:52
